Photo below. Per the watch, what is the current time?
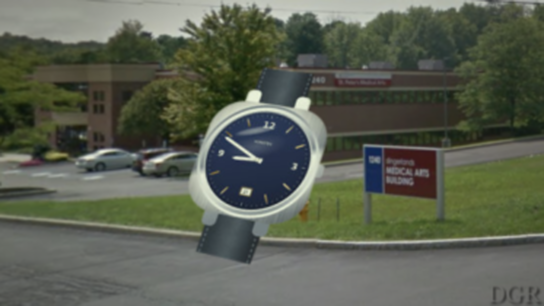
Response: 8:49
